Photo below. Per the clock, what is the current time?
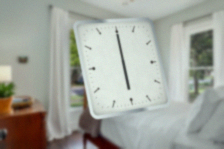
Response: 6:00
